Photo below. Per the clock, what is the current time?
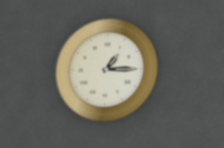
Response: 1:15
